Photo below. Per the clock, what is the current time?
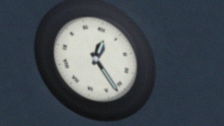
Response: 12:22
